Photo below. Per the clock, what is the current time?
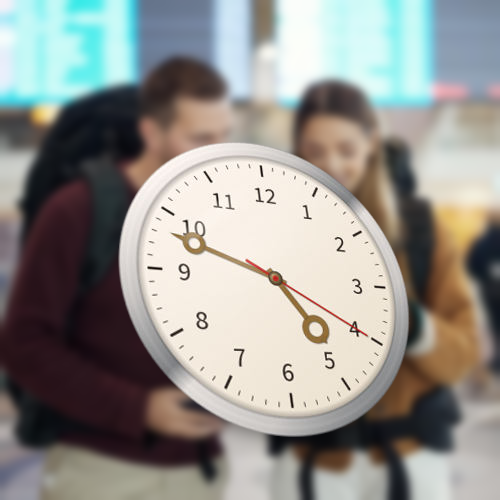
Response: 4:48:20
